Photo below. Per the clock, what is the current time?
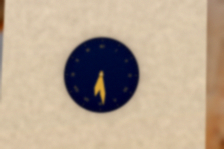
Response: 6:29
